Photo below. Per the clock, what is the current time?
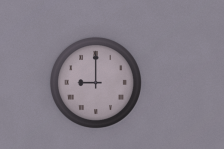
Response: 9:00
